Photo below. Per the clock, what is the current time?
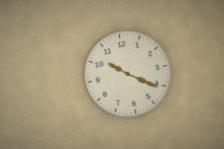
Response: 10:21
